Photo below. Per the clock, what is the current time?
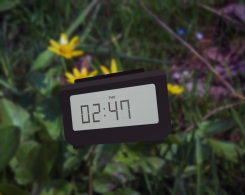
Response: 2:47
